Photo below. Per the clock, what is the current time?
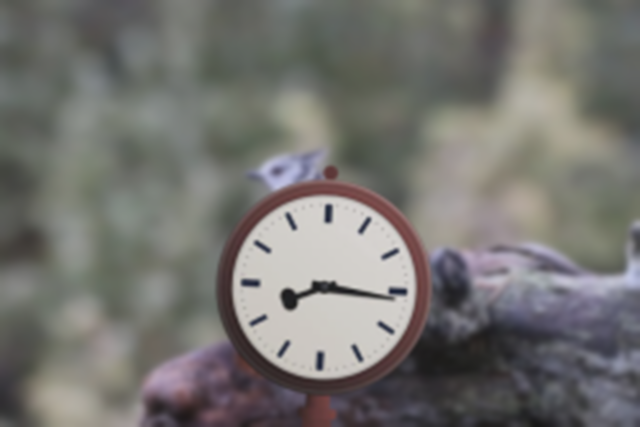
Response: 8:16
